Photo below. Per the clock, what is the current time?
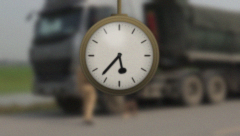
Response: 5:37
